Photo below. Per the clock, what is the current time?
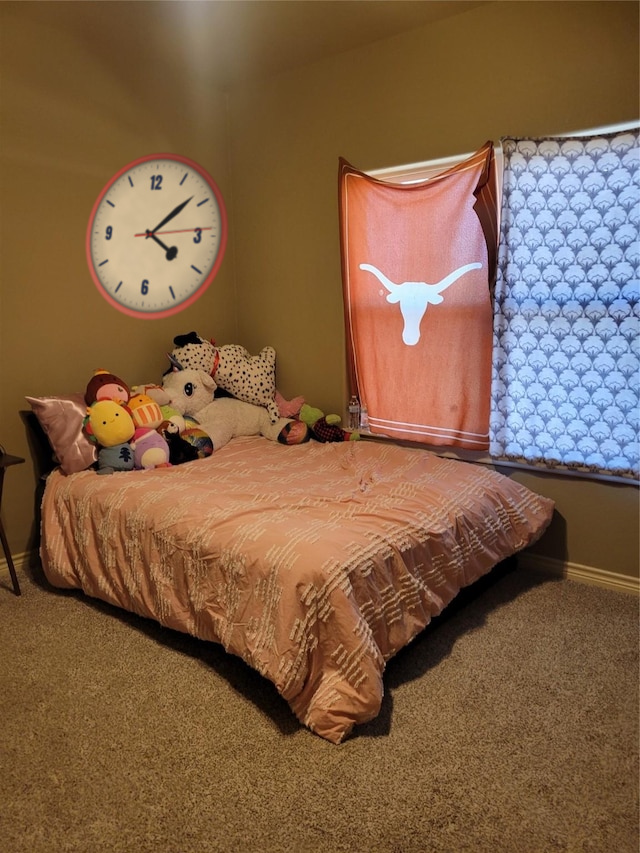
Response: 4:08:14
